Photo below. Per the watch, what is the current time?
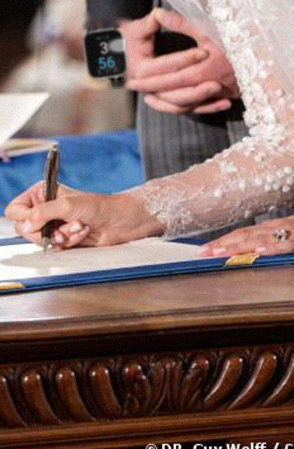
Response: 3:56
